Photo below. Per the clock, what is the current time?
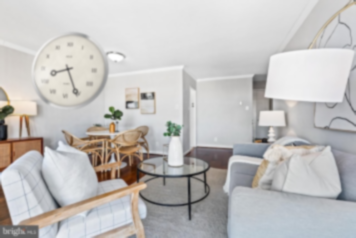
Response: 8:26
